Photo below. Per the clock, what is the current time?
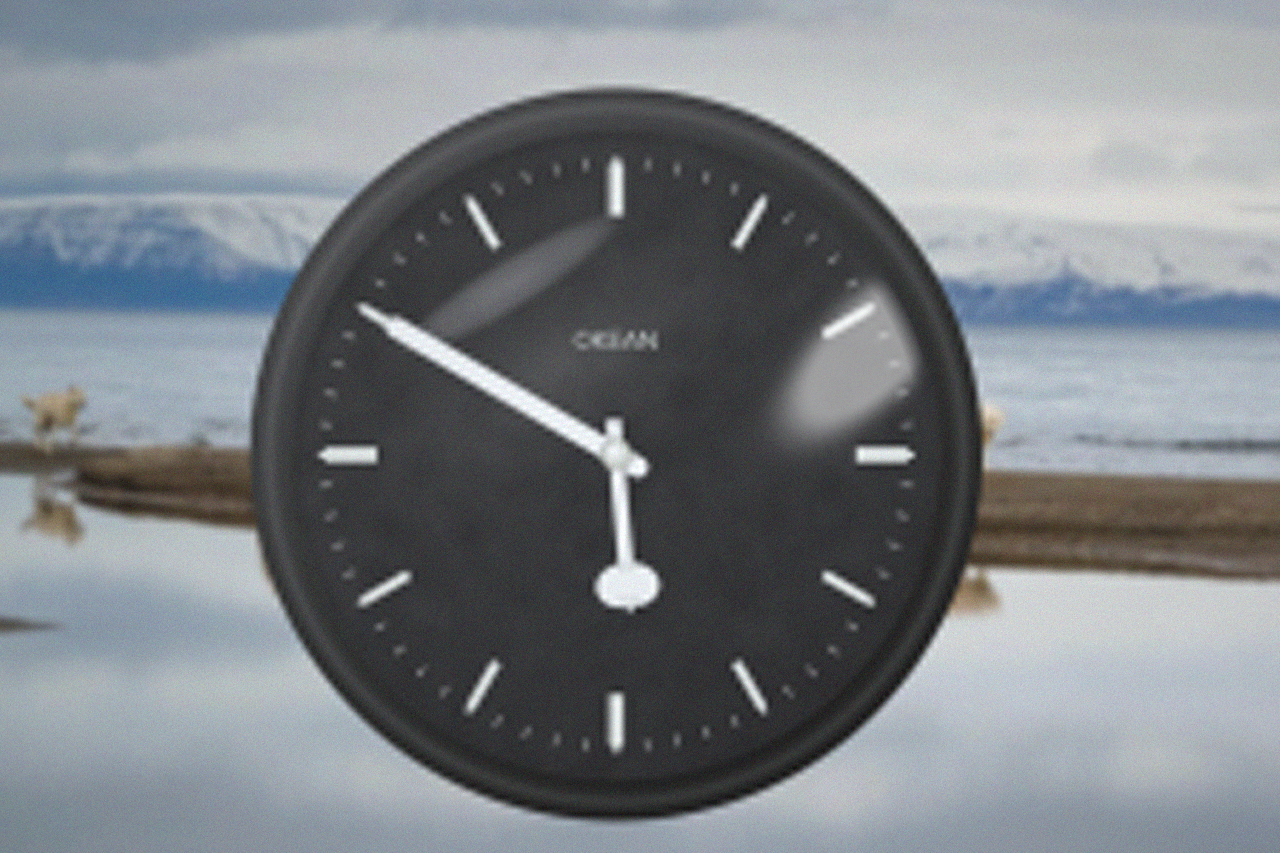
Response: 5:50
